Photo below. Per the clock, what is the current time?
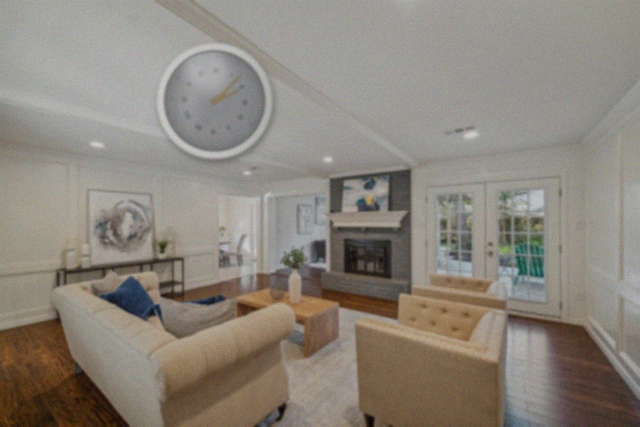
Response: 2:07
